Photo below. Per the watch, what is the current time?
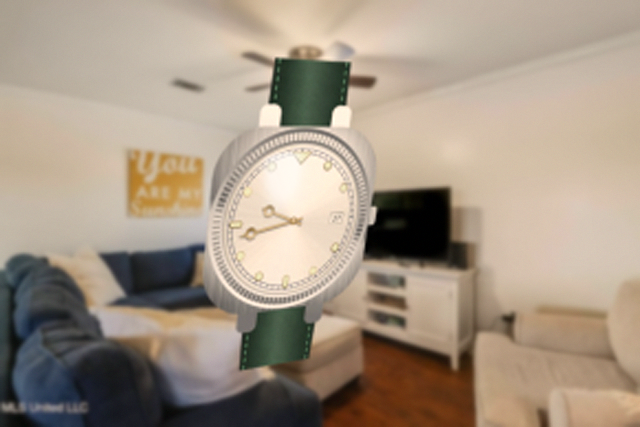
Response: 9:43
